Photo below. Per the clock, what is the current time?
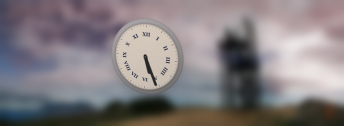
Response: 5:26
